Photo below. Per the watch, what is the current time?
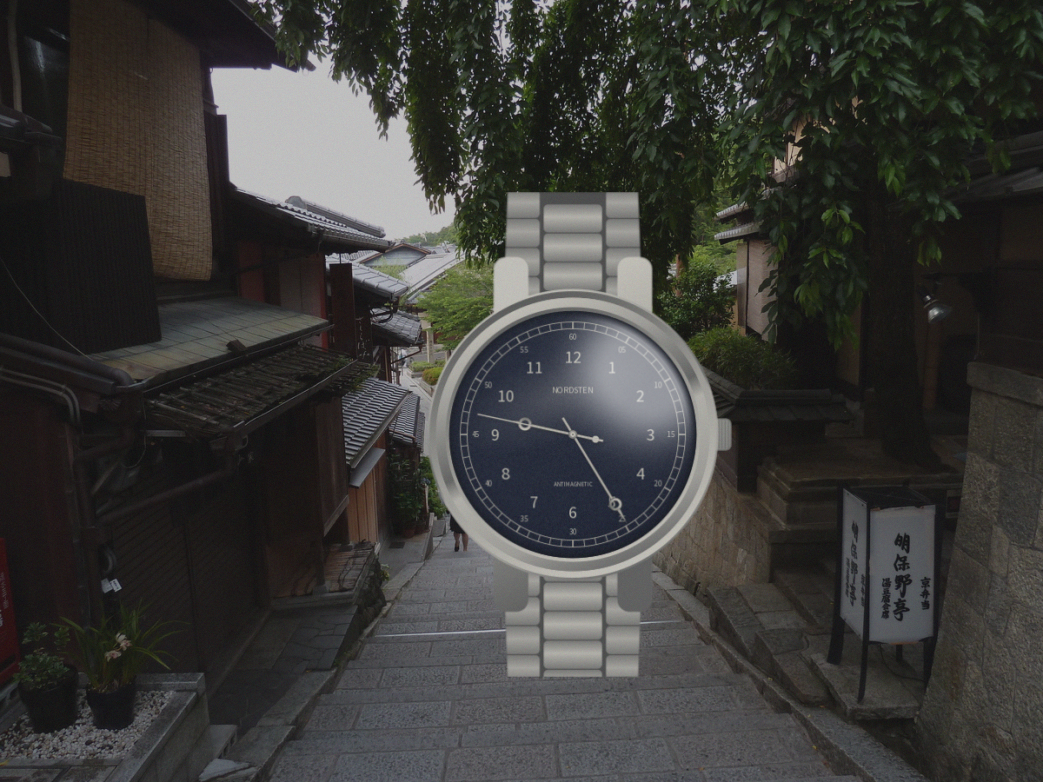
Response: 9:24:47
